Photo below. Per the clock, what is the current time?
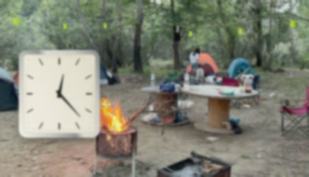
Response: 12:23
